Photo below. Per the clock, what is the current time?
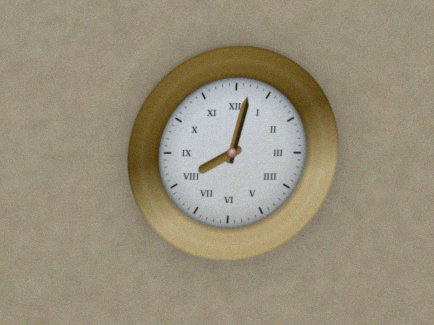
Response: 8:02
